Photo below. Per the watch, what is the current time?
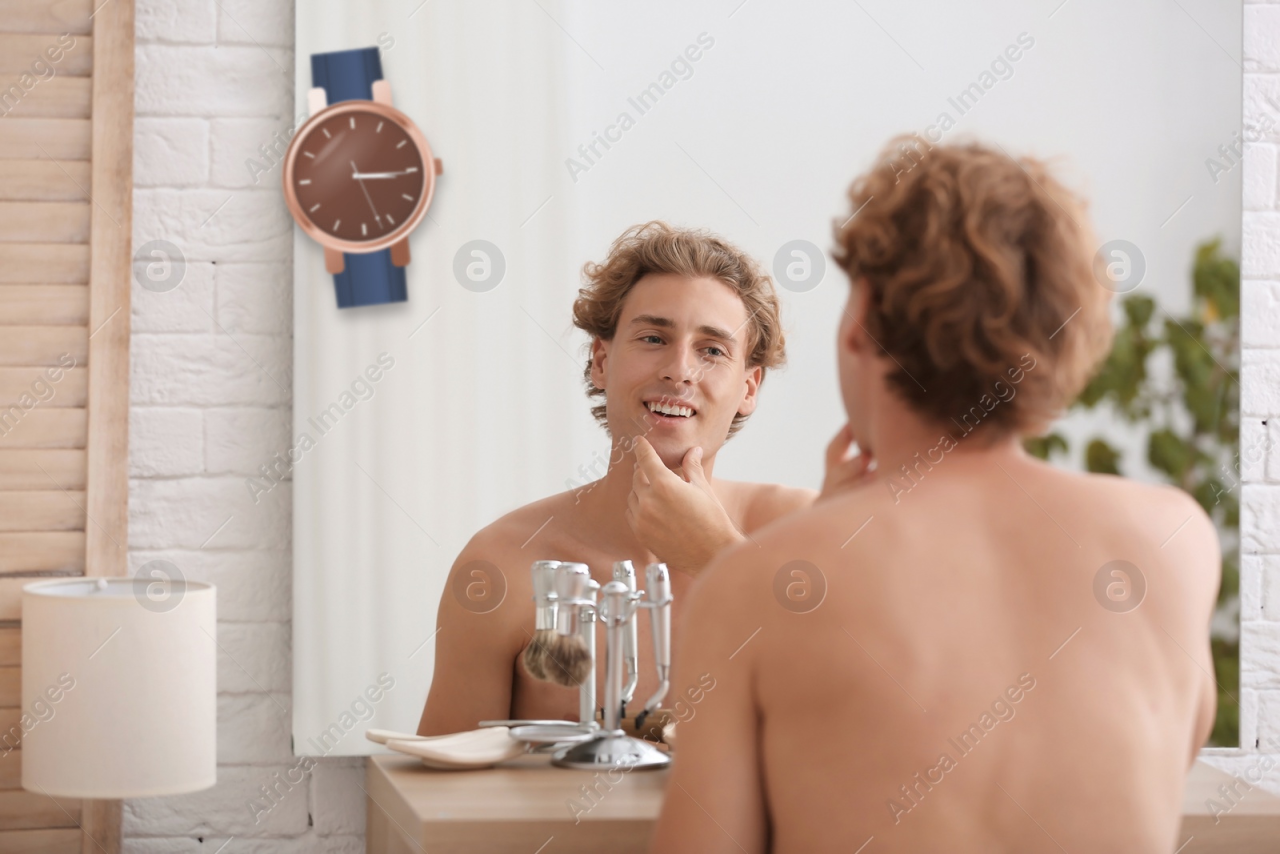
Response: 3:15:27
